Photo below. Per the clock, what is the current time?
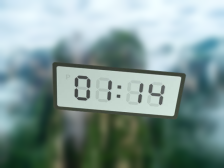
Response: 1:14
